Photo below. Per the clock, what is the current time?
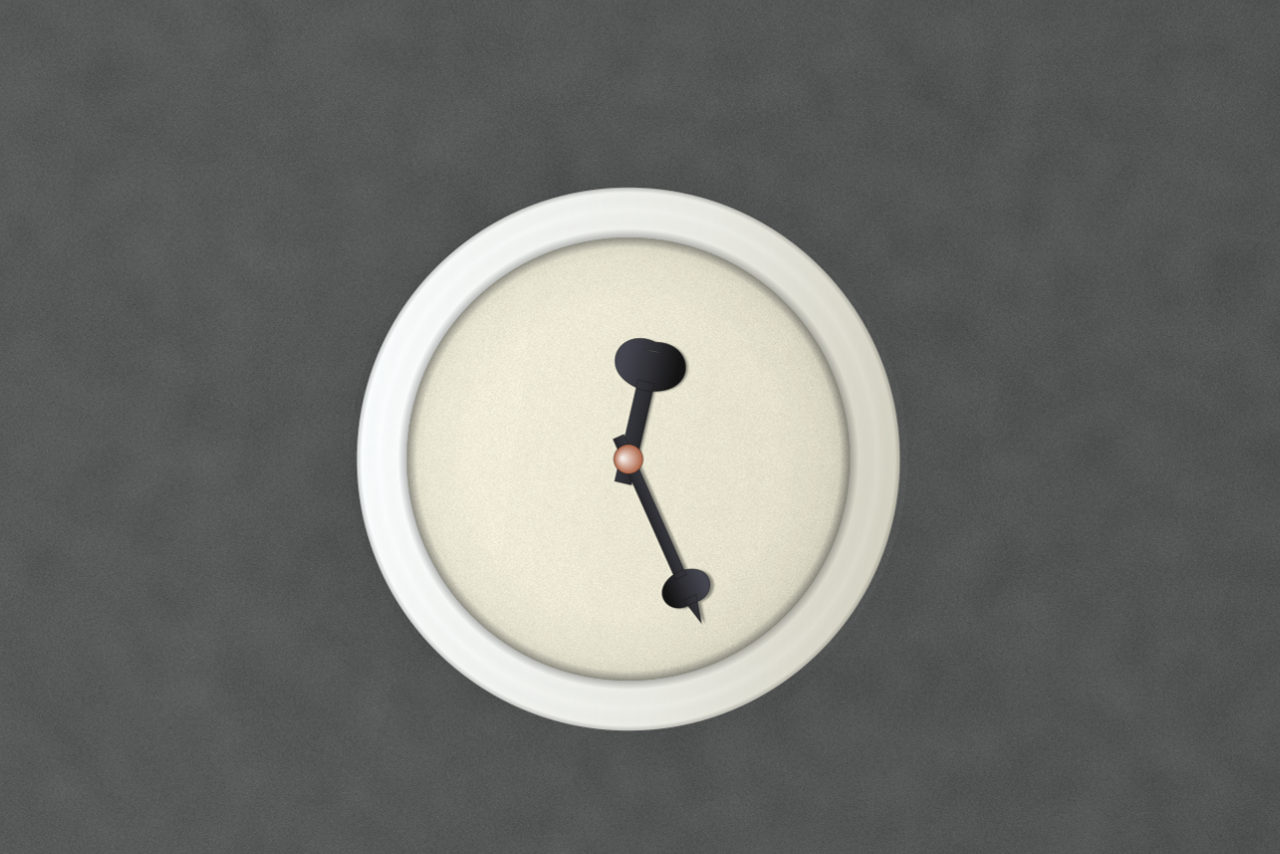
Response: 12:26
